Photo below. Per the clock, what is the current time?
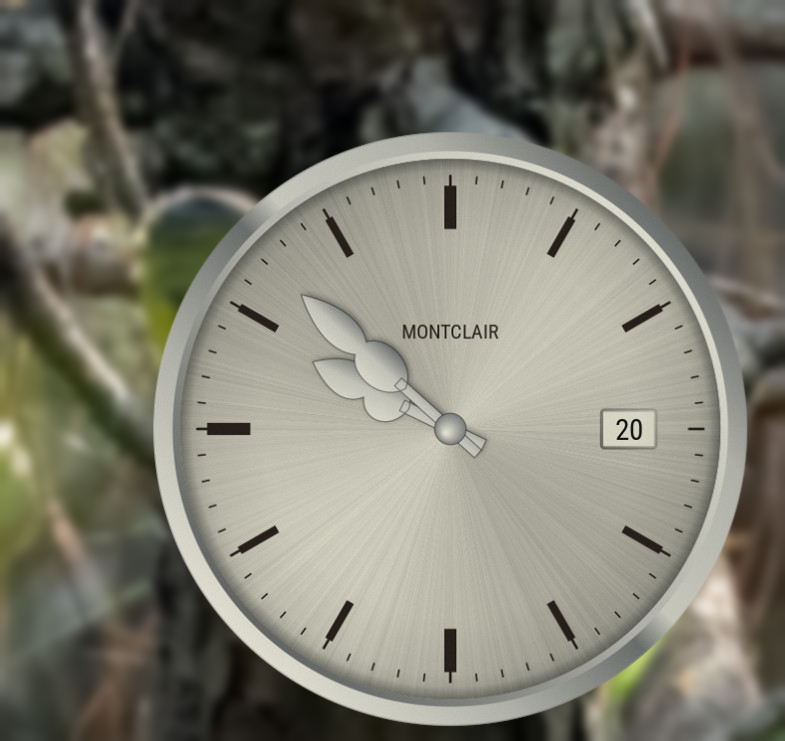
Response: 9:52
